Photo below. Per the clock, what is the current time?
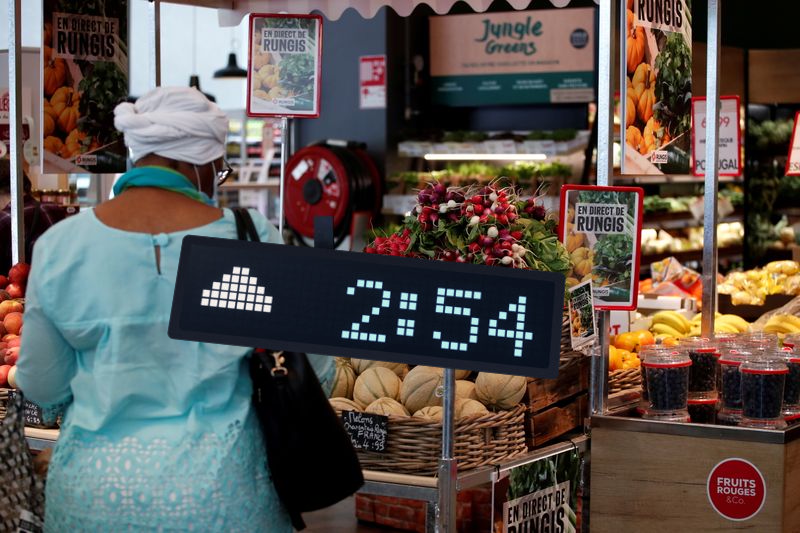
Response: 2:54
